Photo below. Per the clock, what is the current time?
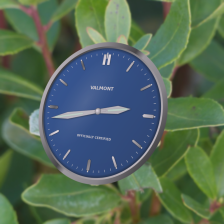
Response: 2:43
